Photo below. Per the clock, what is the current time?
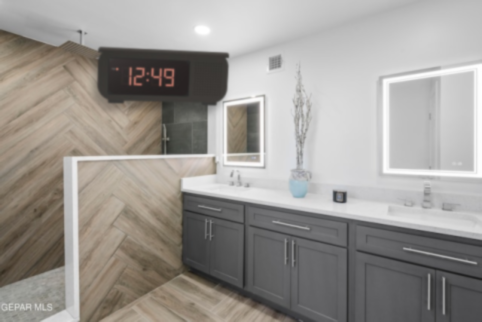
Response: 12:49
